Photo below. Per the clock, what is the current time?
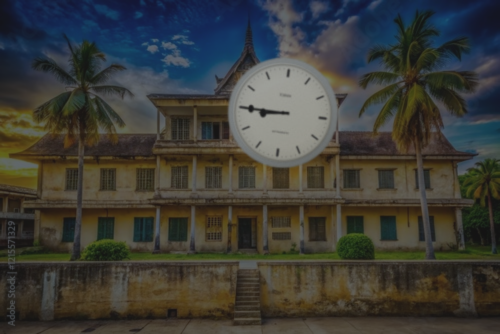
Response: 8:45
